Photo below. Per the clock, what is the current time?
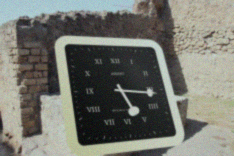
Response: 5:16
